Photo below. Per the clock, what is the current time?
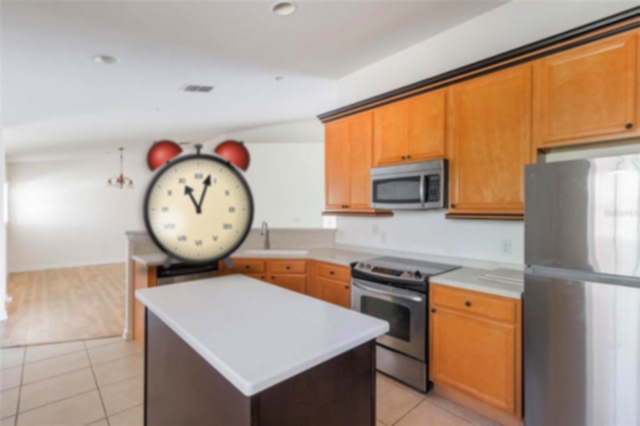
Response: 11:03
